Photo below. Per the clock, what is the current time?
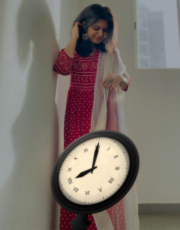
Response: 8:00
